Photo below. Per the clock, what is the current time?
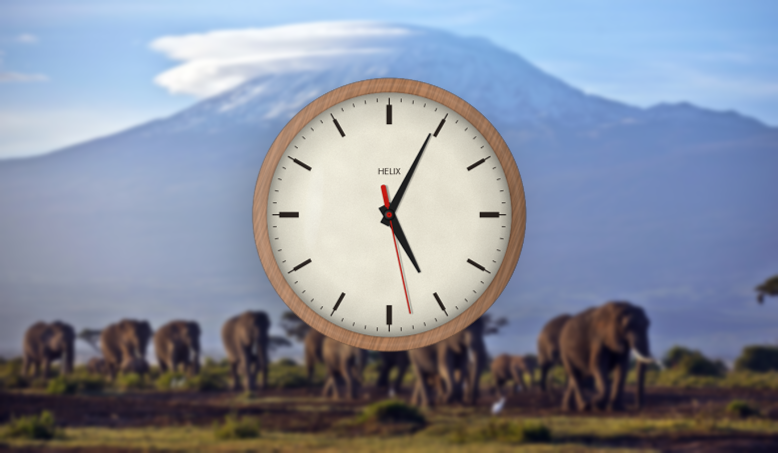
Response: 5:04:28
